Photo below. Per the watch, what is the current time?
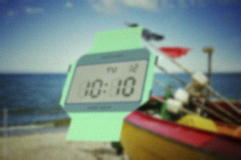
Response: 10:10
